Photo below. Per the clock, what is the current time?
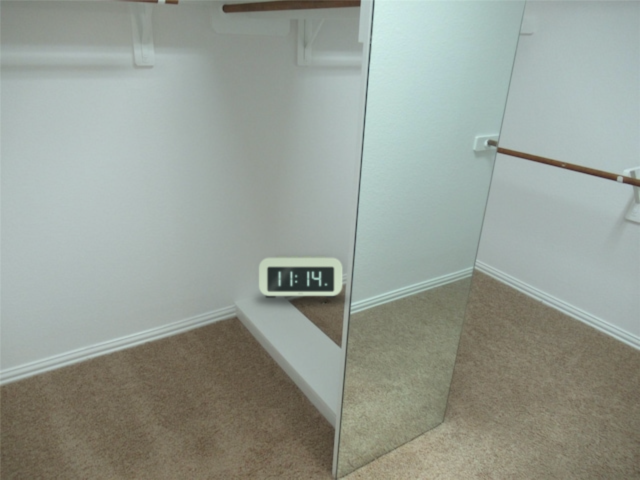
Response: 11:14
